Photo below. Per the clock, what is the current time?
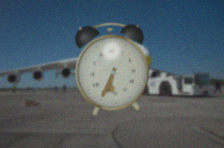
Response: 6:35
